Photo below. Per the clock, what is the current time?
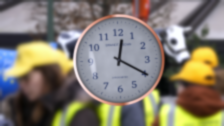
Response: 12:20
